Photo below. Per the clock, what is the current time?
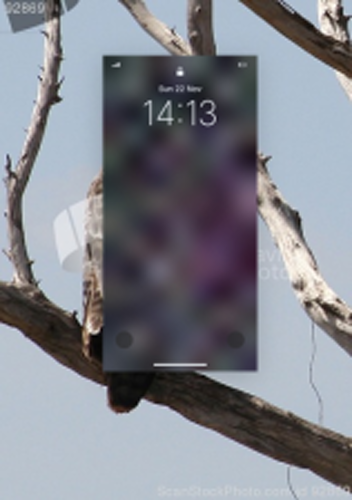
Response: 14:13
